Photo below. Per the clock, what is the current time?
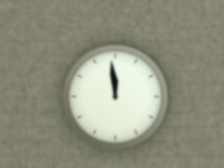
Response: 11:59
